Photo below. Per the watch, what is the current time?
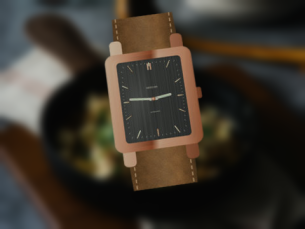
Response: 2:46
